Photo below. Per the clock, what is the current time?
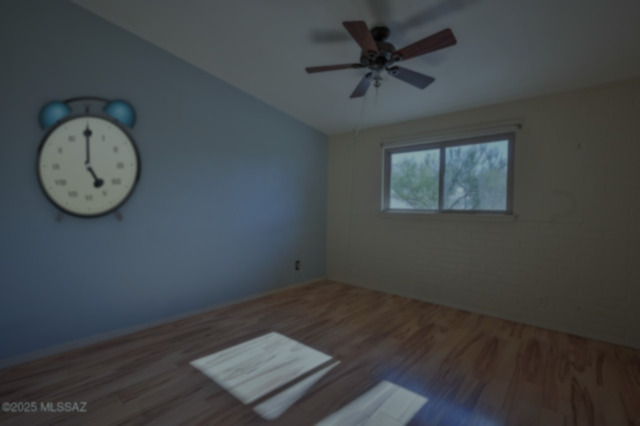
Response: 5:00
